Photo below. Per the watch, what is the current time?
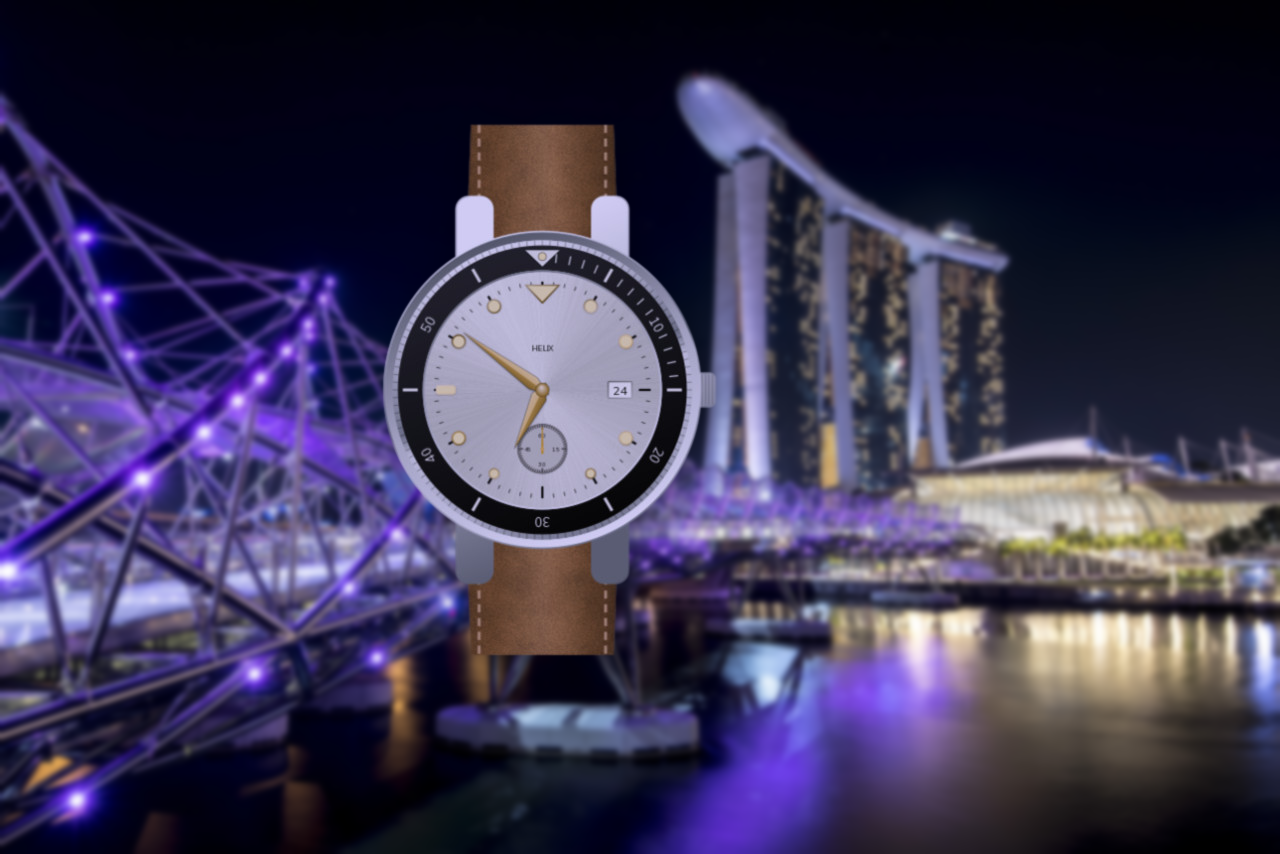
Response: 6:51
